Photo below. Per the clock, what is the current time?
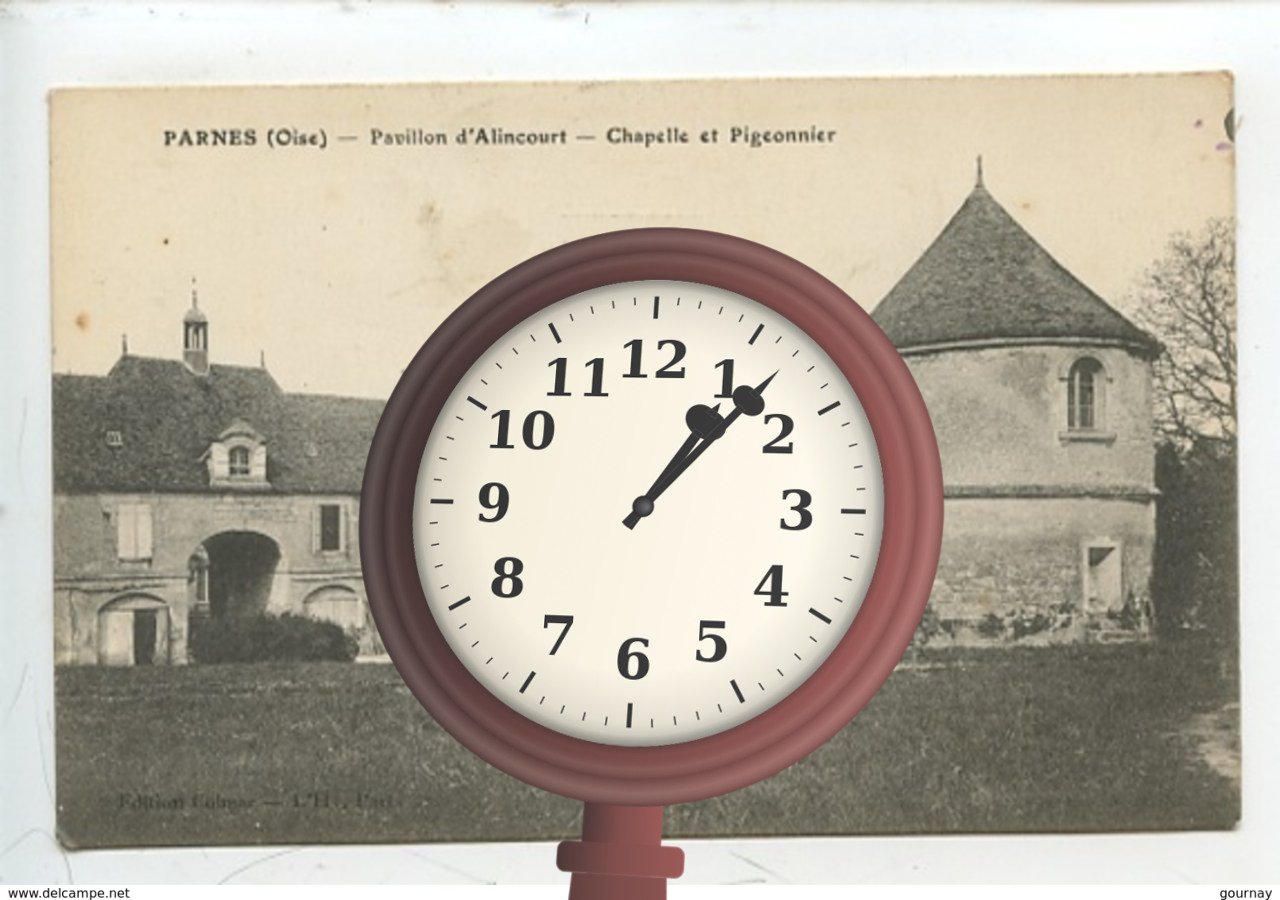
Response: 1:07
